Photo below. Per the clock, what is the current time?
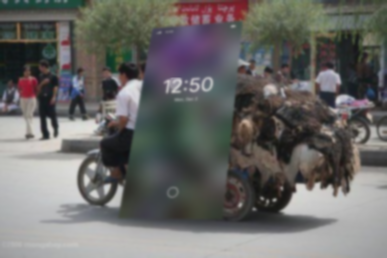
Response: 12:50
